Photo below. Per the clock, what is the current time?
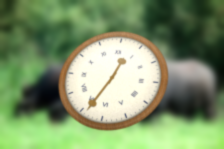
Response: 12:34
